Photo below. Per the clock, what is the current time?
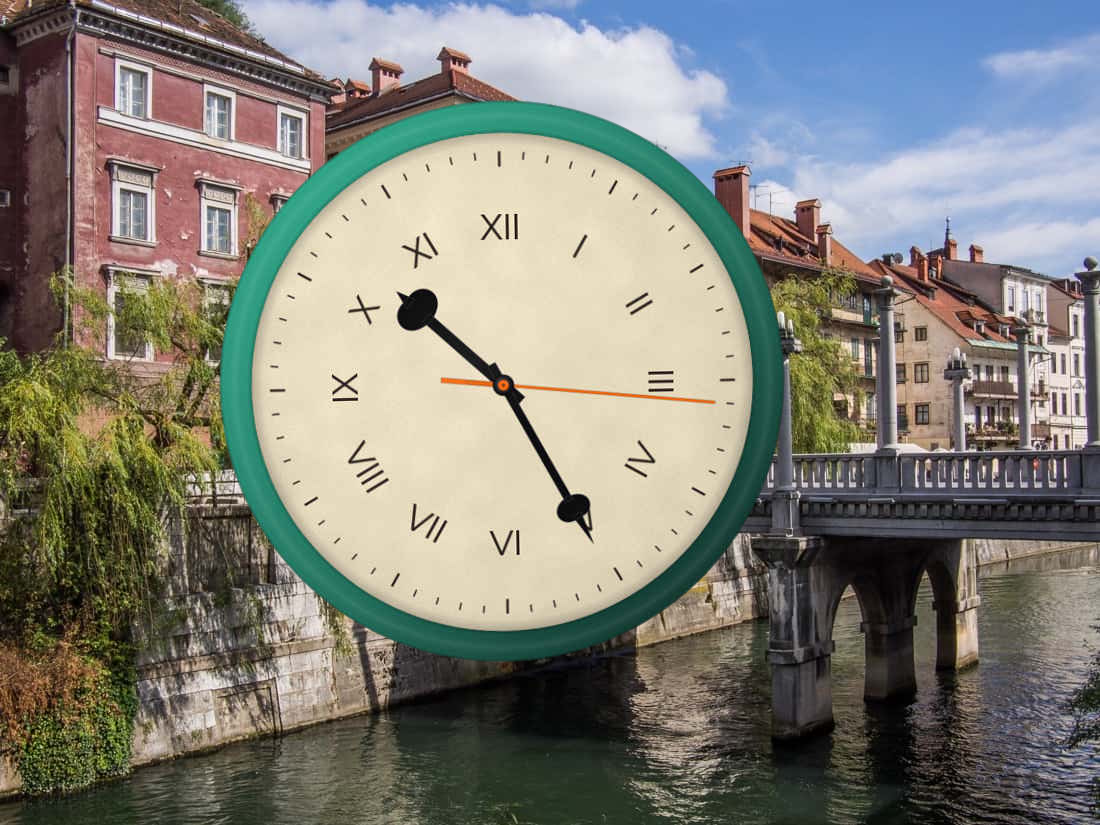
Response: 10:25:16
